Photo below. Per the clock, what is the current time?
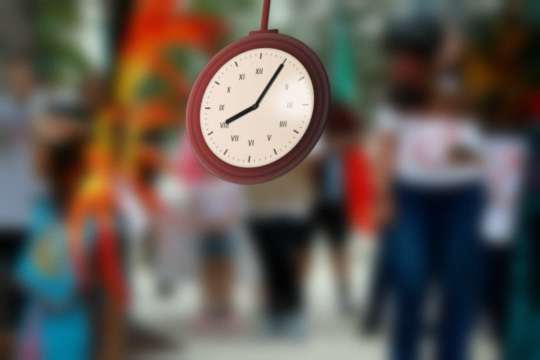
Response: 8:05
